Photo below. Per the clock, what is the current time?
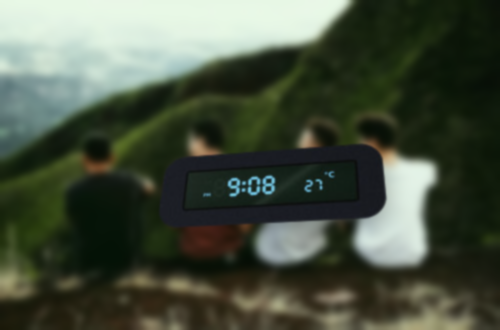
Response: 9:08
